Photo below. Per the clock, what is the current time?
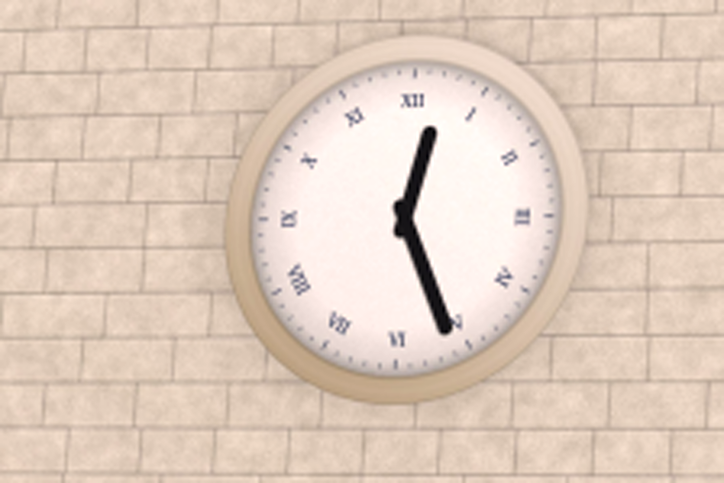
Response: 12:26
